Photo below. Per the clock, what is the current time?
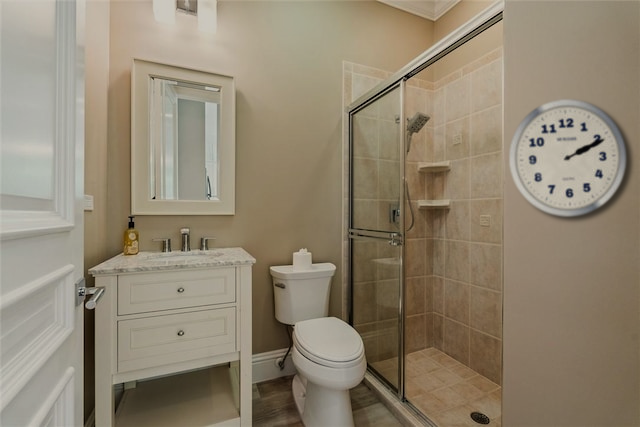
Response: 2:11
